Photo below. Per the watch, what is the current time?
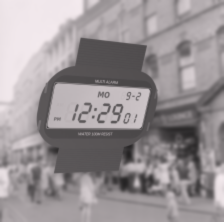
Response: 12:29:01
